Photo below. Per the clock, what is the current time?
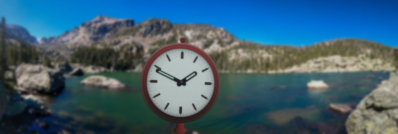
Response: 1:49
